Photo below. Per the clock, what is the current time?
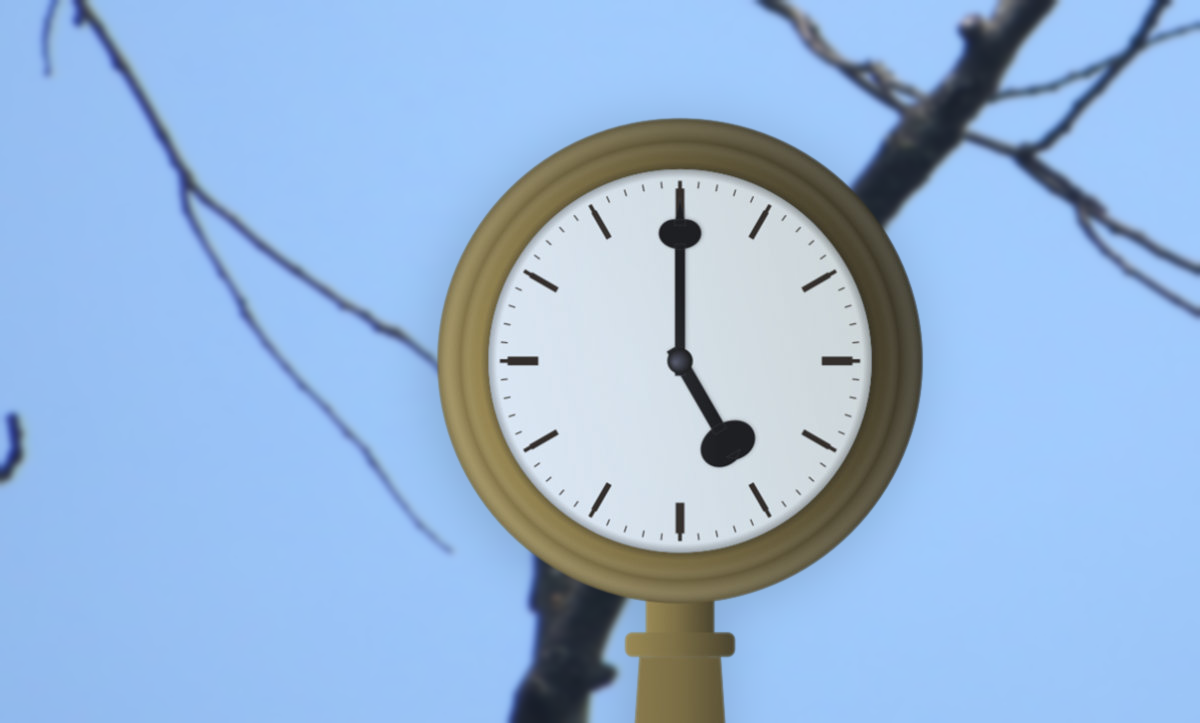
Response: 5:00
